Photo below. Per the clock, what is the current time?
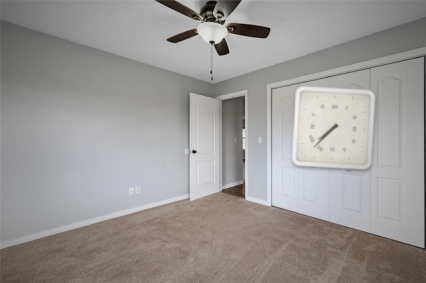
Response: 7:37
